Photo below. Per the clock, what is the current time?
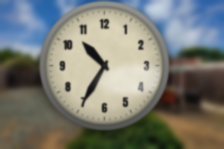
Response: 10:35
